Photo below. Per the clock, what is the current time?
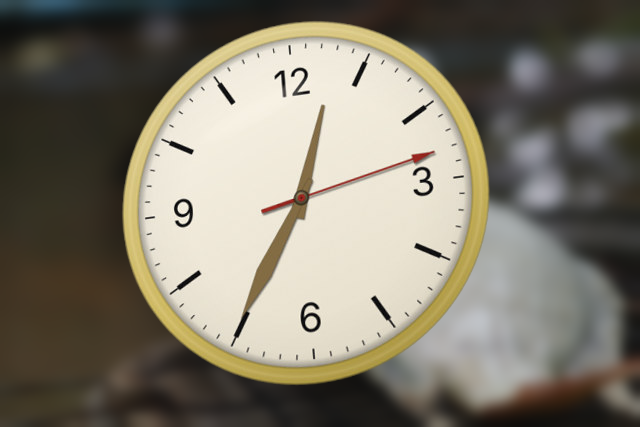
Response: 12:35:13
